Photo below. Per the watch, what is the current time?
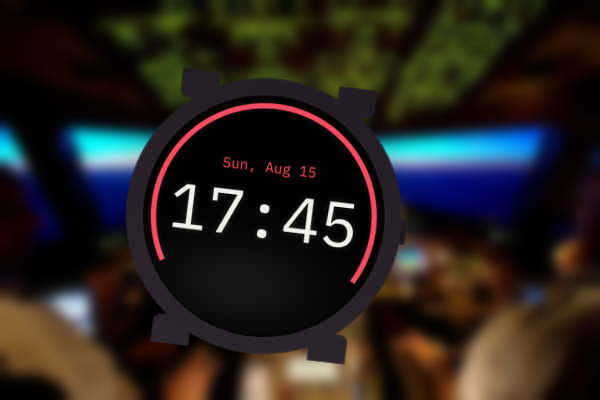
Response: 17:45
